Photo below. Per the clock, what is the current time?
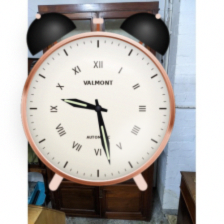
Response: 9:28
